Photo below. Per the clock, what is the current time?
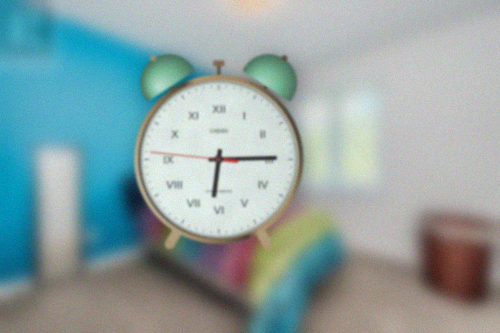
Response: 6:14:46
